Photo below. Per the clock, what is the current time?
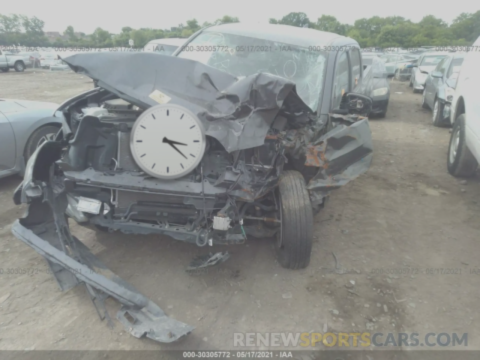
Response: 3:22
